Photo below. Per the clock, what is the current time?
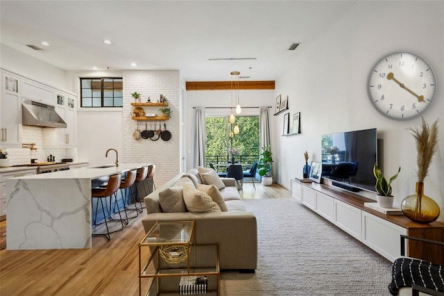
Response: 10:21
